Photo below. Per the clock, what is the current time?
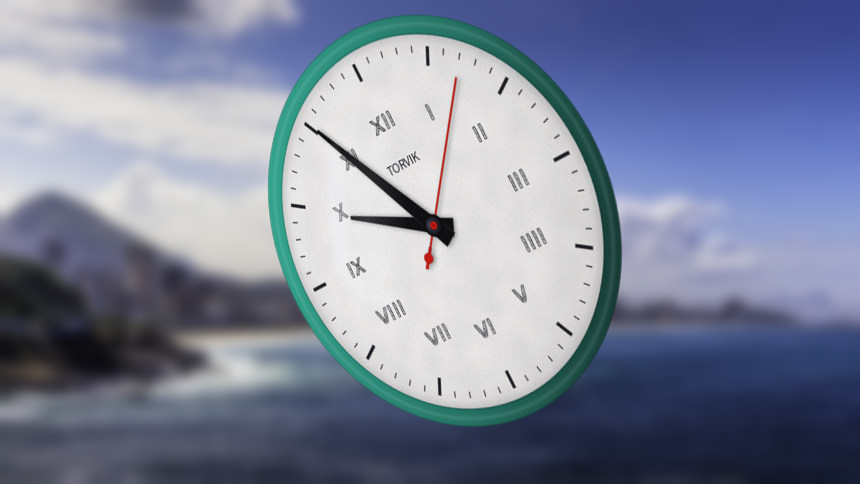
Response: 9:55:07
